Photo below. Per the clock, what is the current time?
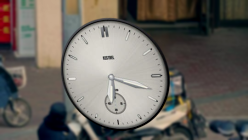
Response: 6:18
